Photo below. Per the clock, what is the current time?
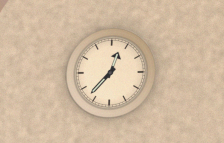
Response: 12:37
